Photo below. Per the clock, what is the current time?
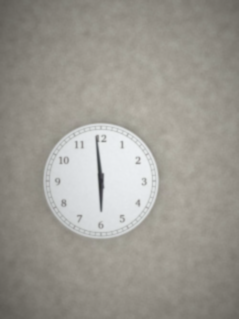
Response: 5:59
